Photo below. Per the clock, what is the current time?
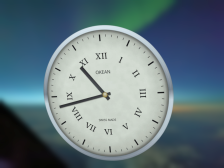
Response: 10:43
